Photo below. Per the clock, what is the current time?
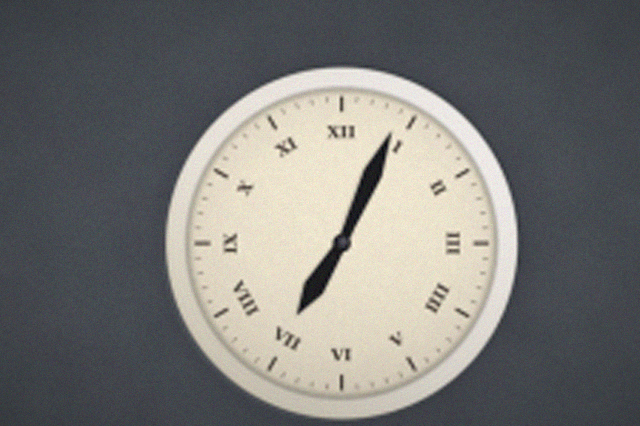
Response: 7:04
